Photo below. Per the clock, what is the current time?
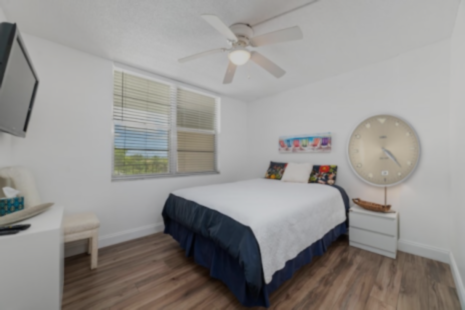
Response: 4:23
